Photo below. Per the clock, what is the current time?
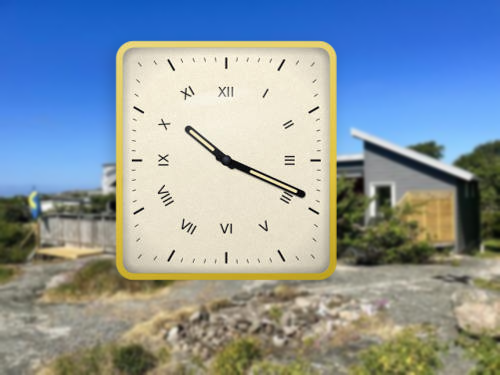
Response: 10:19
